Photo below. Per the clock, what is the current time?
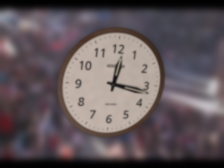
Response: 12:17
